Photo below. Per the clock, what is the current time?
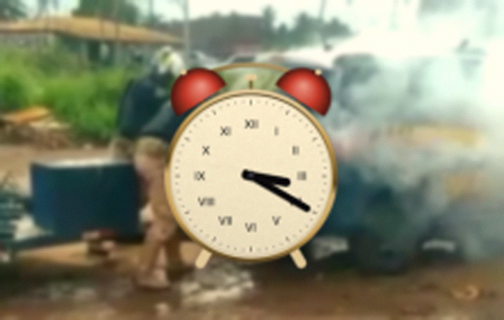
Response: 3:20
